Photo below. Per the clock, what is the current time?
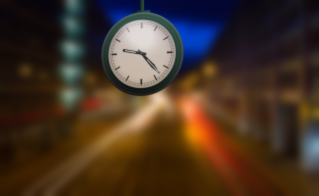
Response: 9:23
